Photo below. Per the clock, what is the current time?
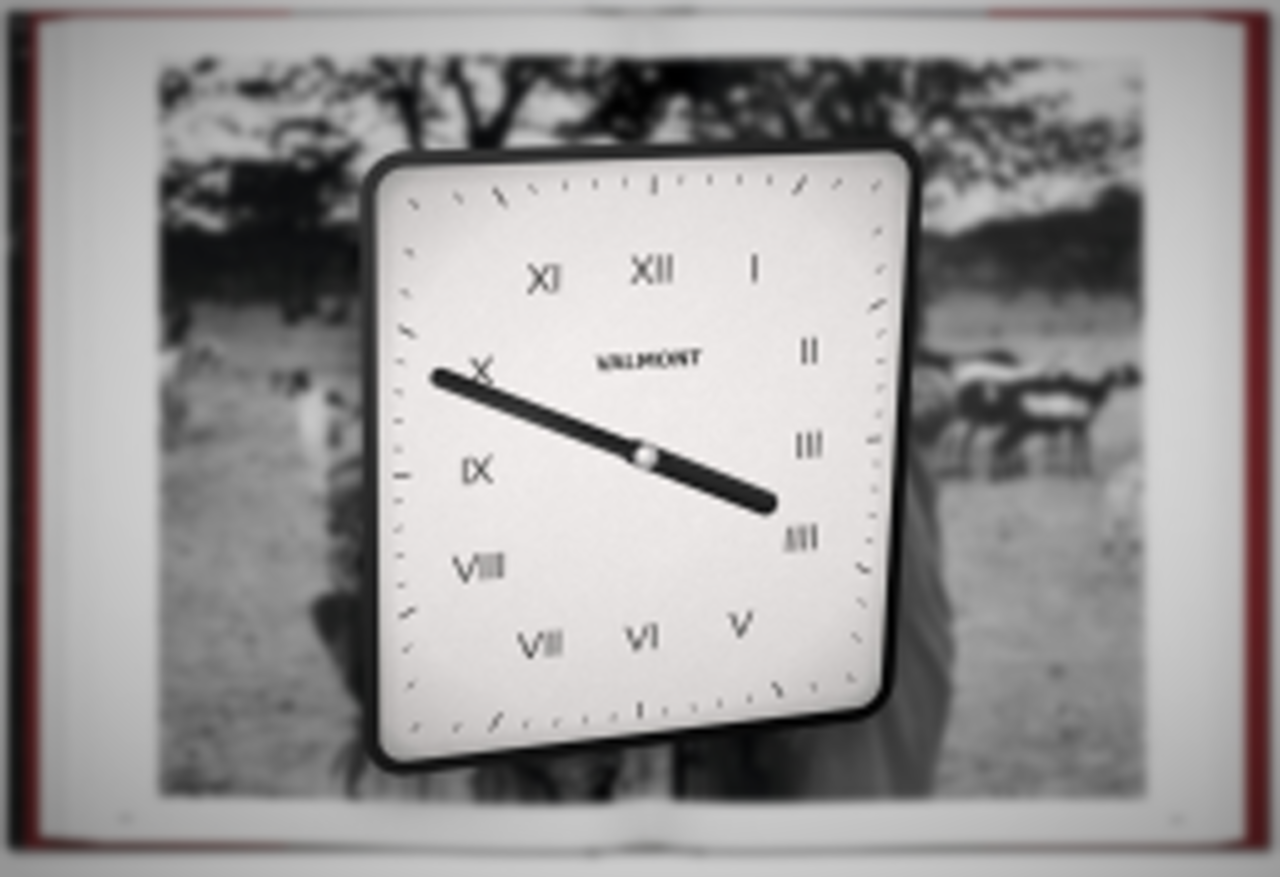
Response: 3:49
